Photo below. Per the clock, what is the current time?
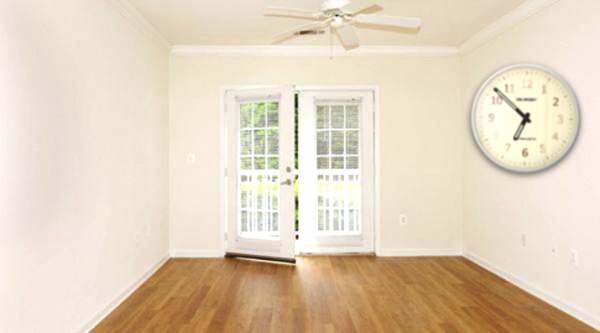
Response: 6:52
